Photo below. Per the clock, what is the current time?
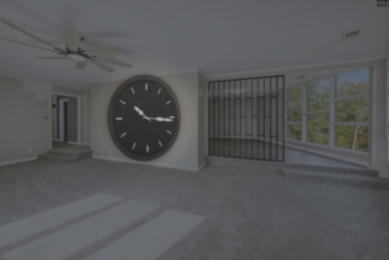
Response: 10:16
